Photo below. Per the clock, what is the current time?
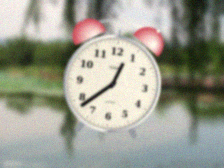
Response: 12:38
